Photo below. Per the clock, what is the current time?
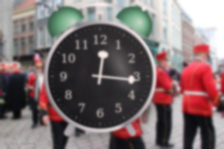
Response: 12:16
